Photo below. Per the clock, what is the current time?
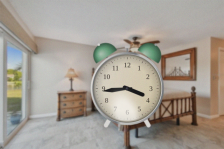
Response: 3:44
